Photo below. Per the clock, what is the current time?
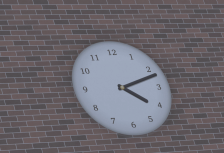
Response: 4:12
